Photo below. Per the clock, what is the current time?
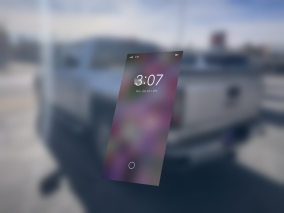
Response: 3:07
